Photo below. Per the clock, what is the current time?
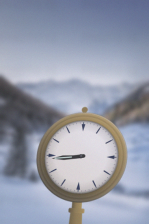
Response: 8:44
